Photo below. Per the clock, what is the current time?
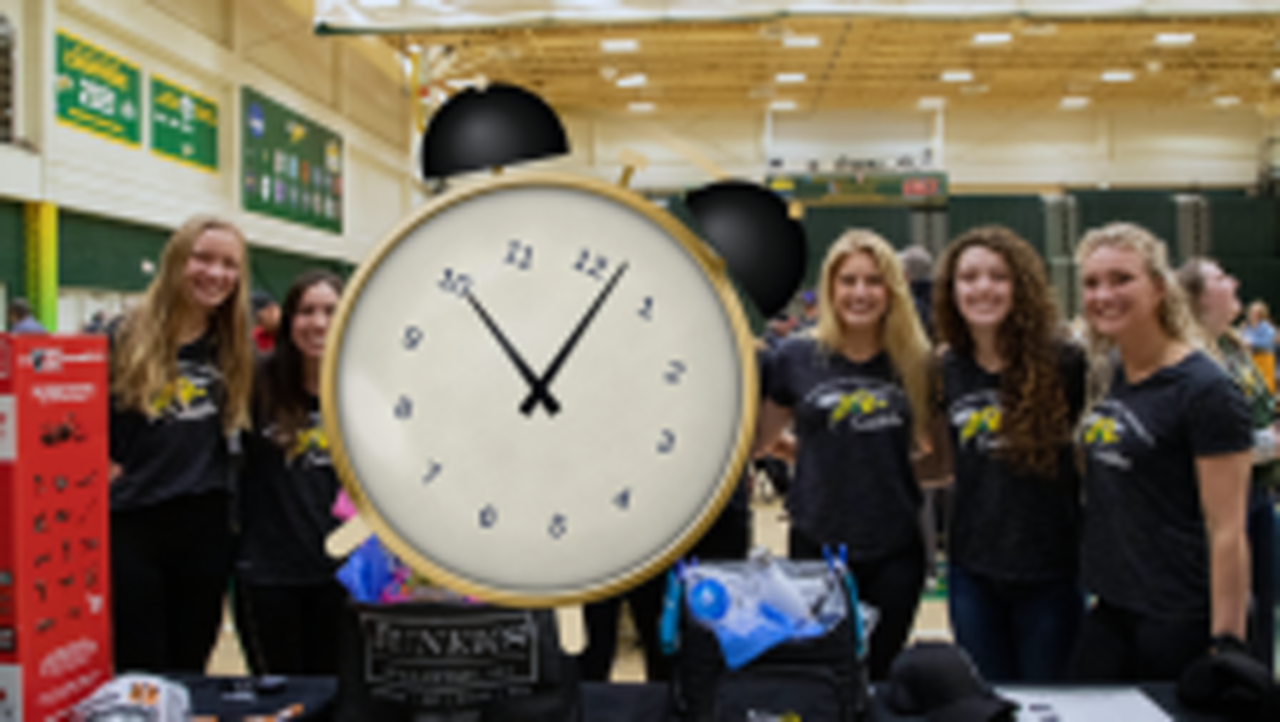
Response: 10:02
